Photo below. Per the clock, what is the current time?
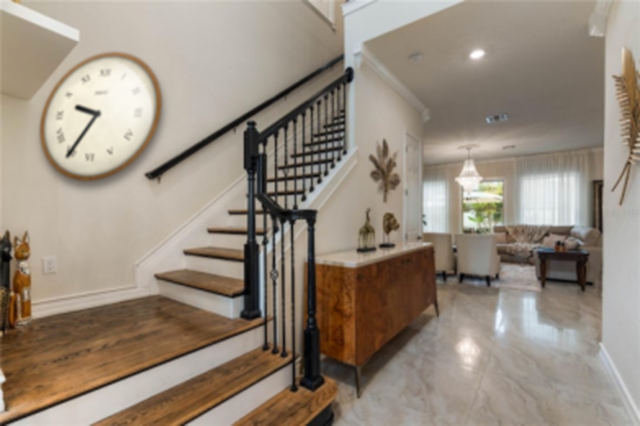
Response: 9:35
